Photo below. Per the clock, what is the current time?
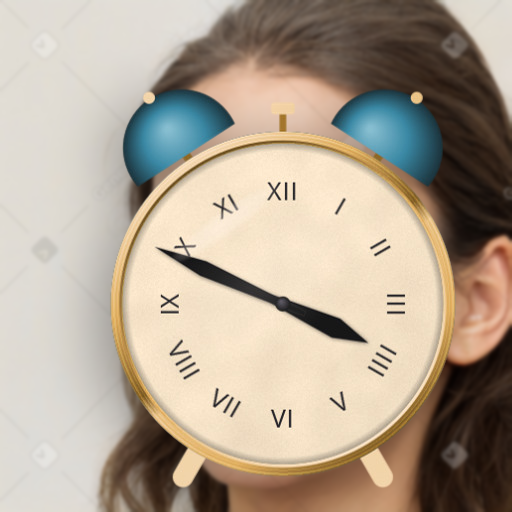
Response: 3:49
